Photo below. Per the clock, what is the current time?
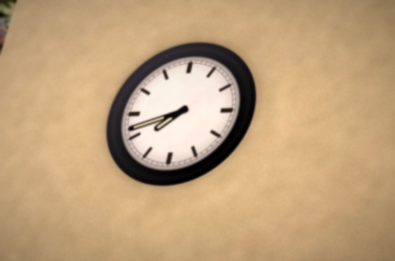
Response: 7:42
